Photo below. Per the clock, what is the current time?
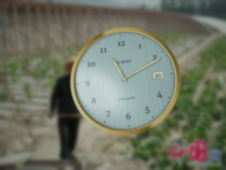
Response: 11:11
